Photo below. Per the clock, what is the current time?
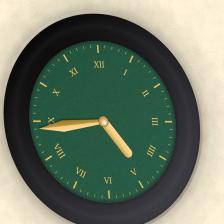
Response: 4:44
